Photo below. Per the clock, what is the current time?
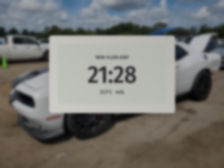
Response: 21:28
